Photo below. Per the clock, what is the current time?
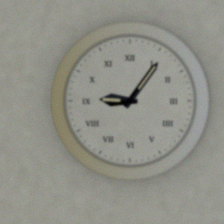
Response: 9:06
